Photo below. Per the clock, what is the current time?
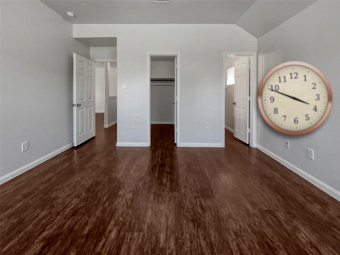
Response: 3:49
